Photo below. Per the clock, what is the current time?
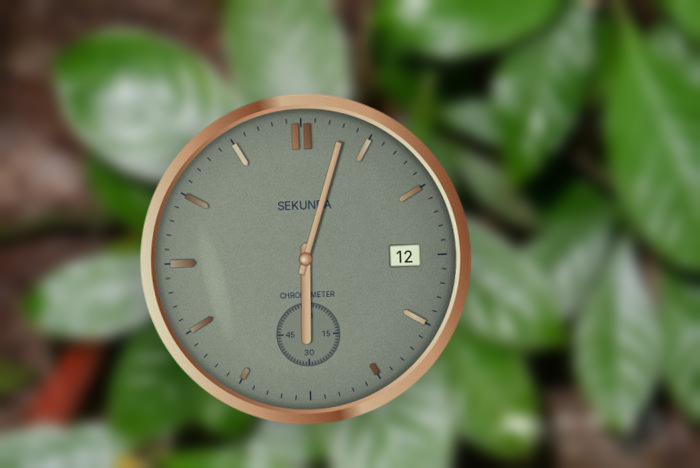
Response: 6:03
